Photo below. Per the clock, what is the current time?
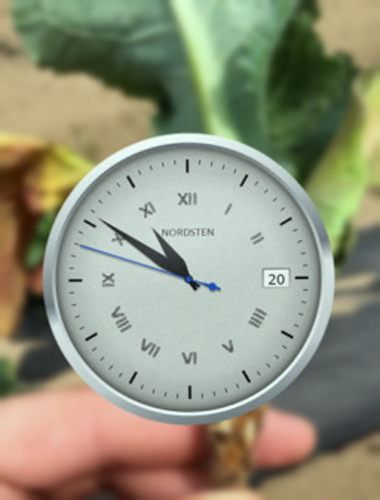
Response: 10:50:48
